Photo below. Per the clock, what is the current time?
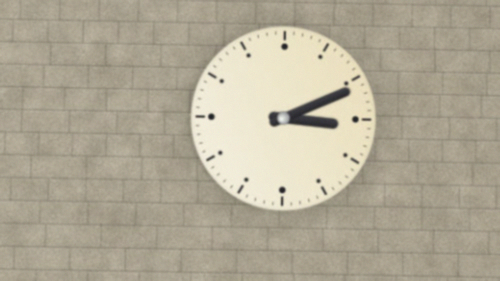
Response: 3:11
